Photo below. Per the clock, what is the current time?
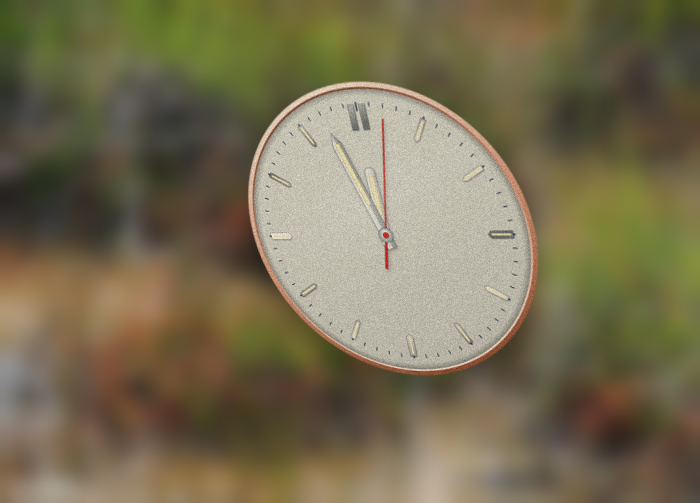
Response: 11:57:02
